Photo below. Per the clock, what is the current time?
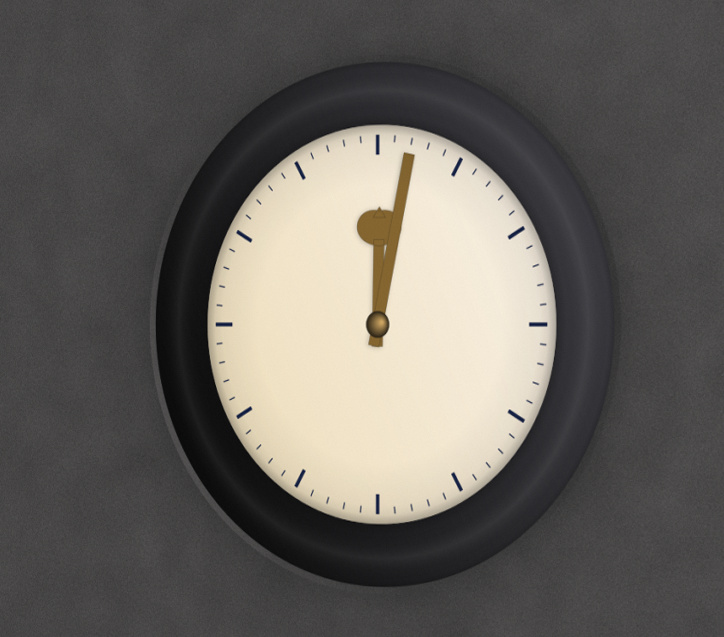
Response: 12:02
